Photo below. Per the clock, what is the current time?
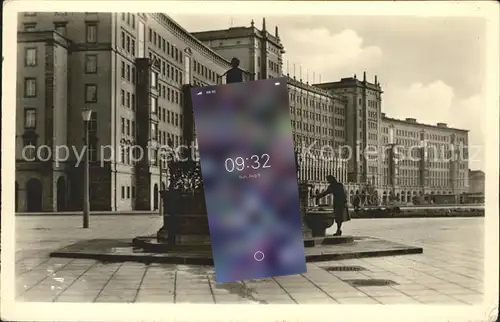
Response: 9:32
